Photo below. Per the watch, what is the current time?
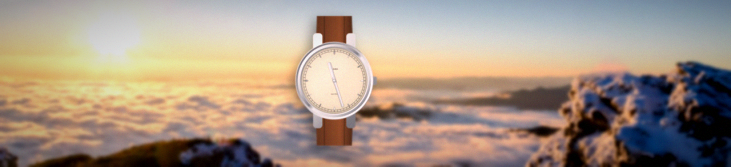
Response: 11:27
